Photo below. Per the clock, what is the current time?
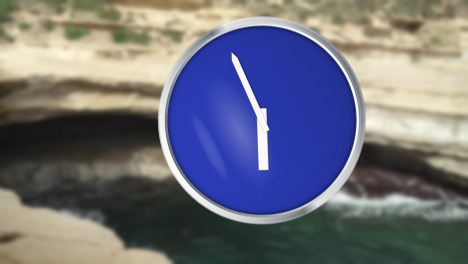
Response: 5:56
